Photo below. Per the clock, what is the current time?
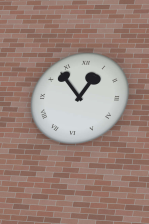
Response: 12:53
